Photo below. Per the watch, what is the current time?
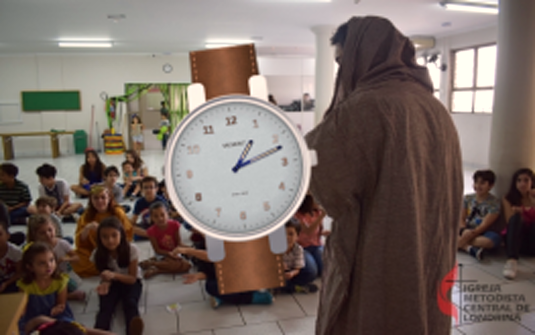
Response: 1:12
